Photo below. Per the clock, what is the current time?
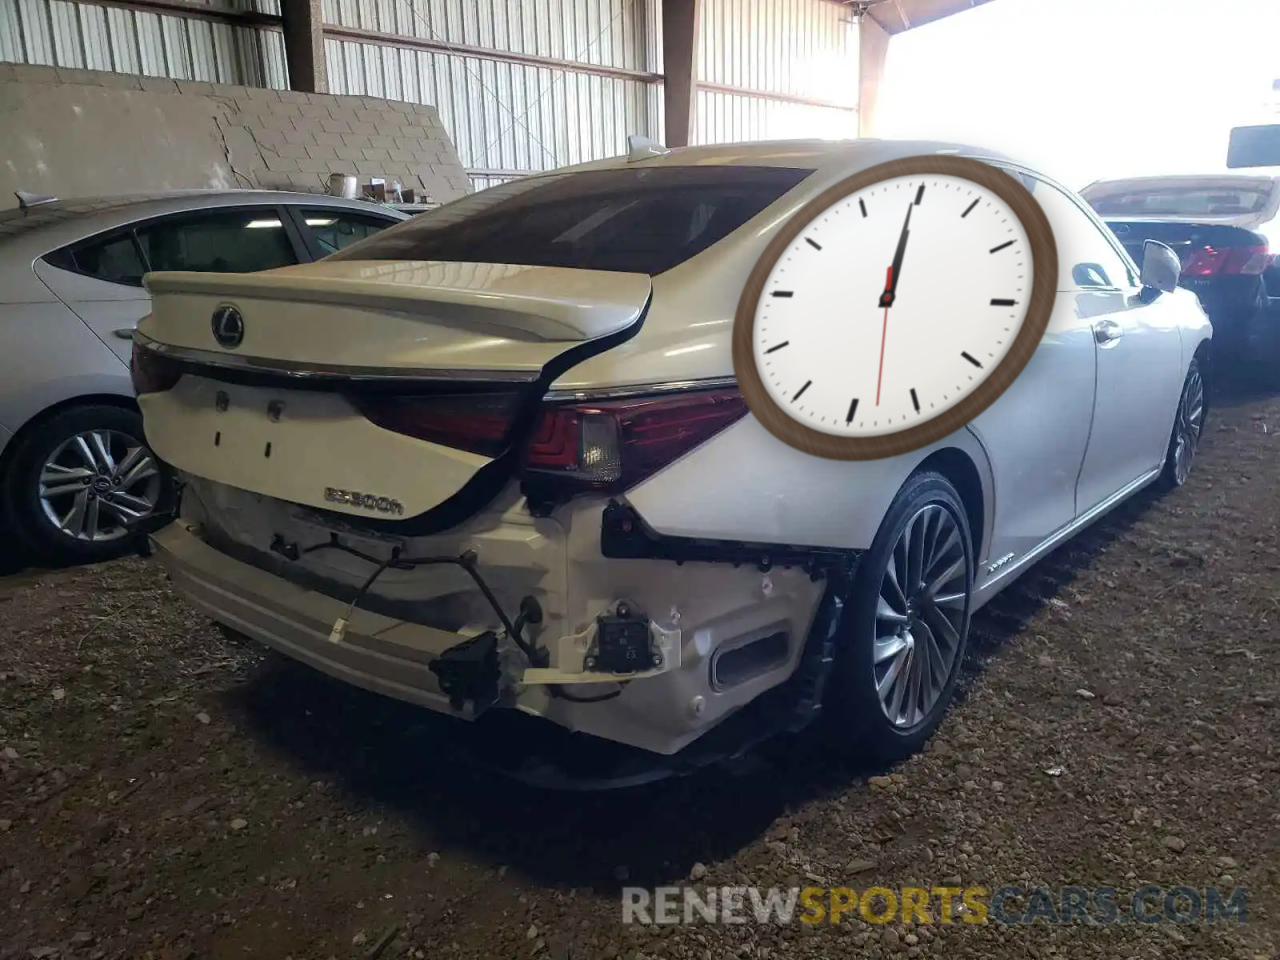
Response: 11:59:28
